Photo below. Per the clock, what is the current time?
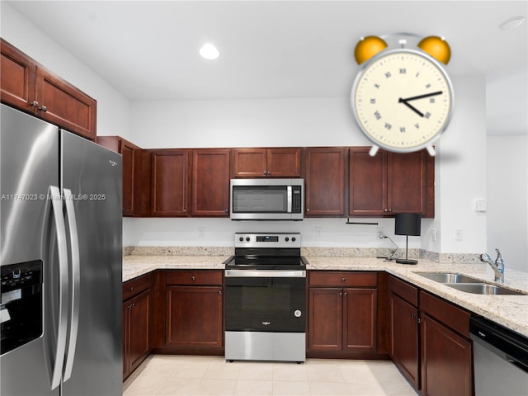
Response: 4:13
